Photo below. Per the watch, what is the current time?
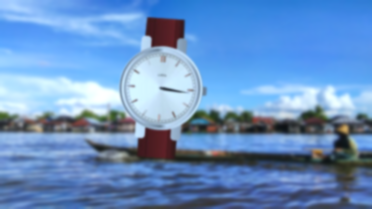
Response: 3:16
